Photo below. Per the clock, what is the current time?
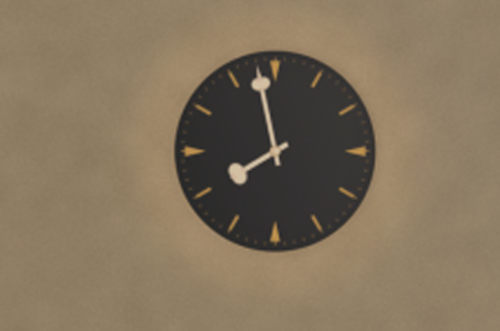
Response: 7:58
